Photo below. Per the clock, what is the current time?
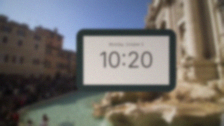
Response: 10:20
